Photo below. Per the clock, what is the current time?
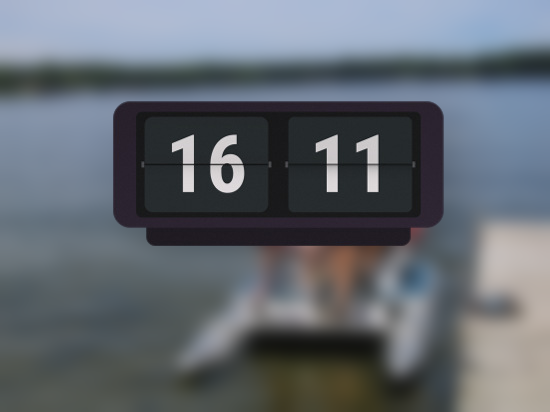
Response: 16:11
